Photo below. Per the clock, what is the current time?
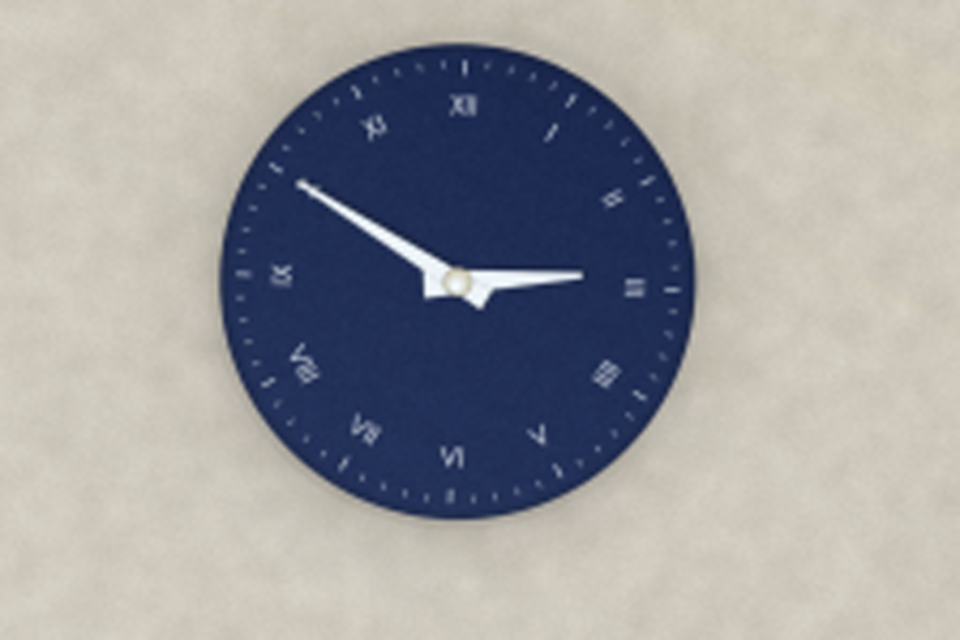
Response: 2:50
